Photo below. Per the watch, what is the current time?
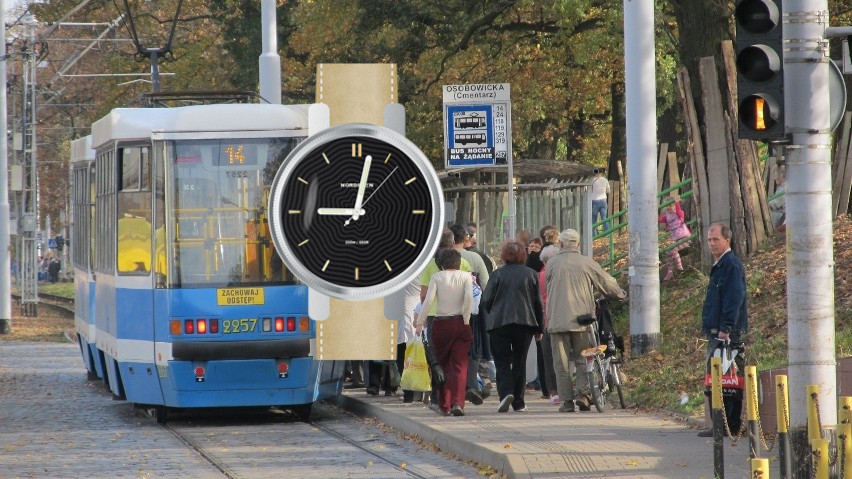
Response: 9:02:07
